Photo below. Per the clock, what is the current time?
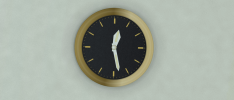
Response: 12:28
